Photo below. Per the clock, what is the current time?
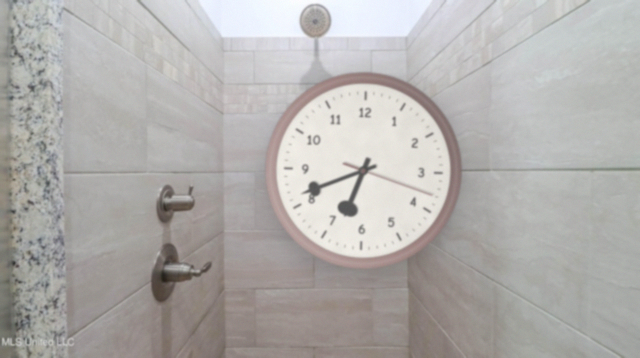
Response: 6:41:18
